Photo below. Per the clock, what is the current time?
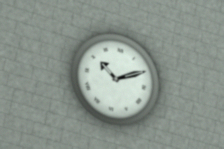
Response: 10:10
